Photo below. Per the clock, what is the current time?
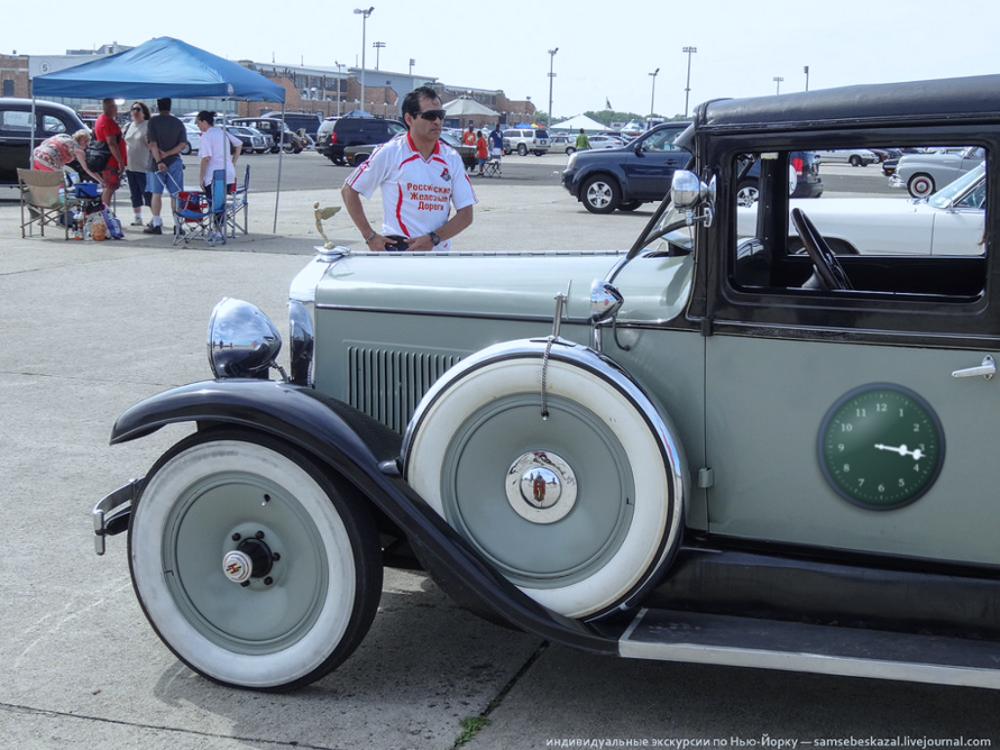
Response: 3:17
